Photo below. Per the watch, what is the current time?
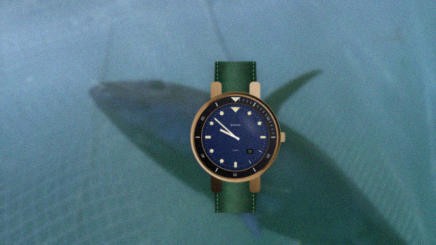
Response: 9:52
